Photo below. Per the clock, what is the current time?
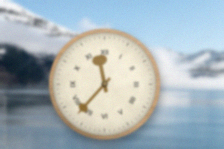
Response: 11:37
